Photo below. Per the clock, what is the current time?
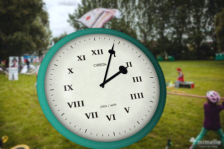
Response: 2:04
